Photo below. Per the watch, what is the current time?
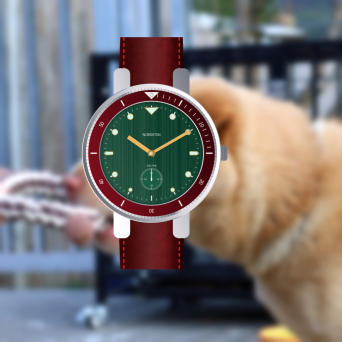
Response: 10:10
